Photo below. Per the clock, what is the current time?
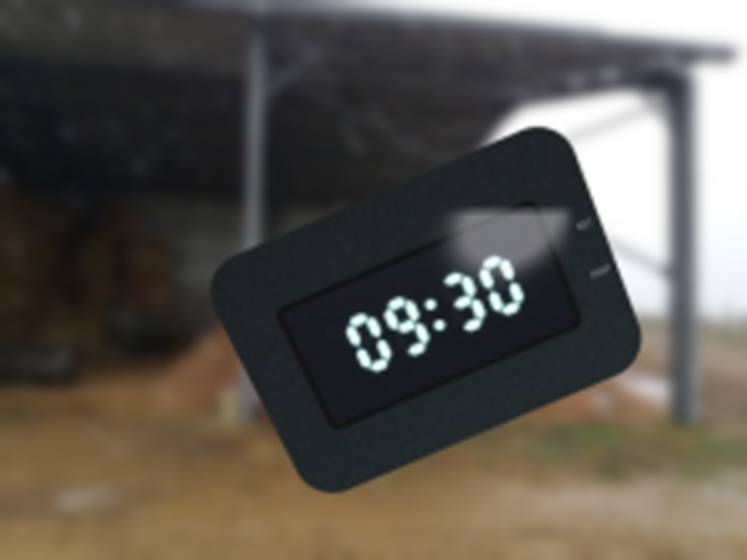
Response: 9:30
